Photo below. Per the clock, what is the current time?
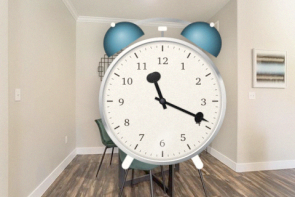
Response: 11:19
